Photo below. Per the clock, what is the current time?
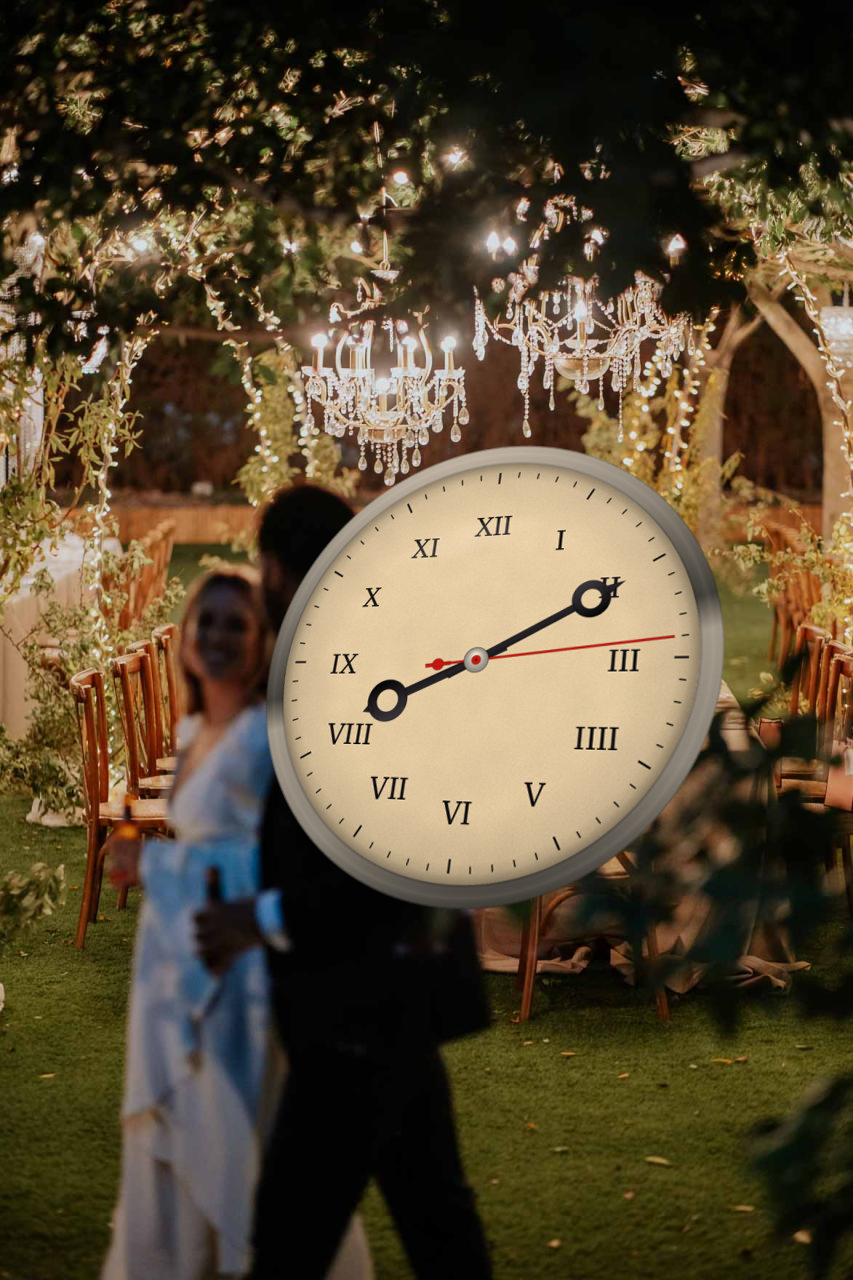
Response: 8:10:14
